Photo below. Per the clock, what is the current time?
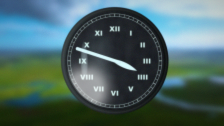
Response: 3:48
